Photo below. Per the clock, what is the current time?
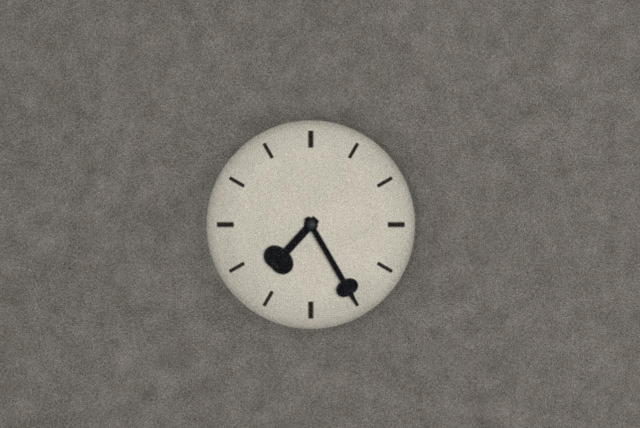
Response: 7:25
